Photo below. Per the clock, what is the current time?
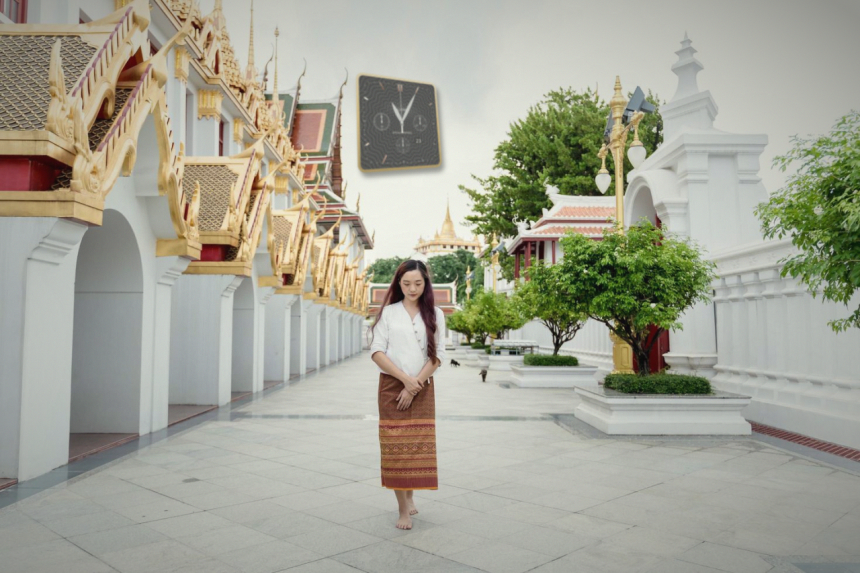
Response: 11:05
